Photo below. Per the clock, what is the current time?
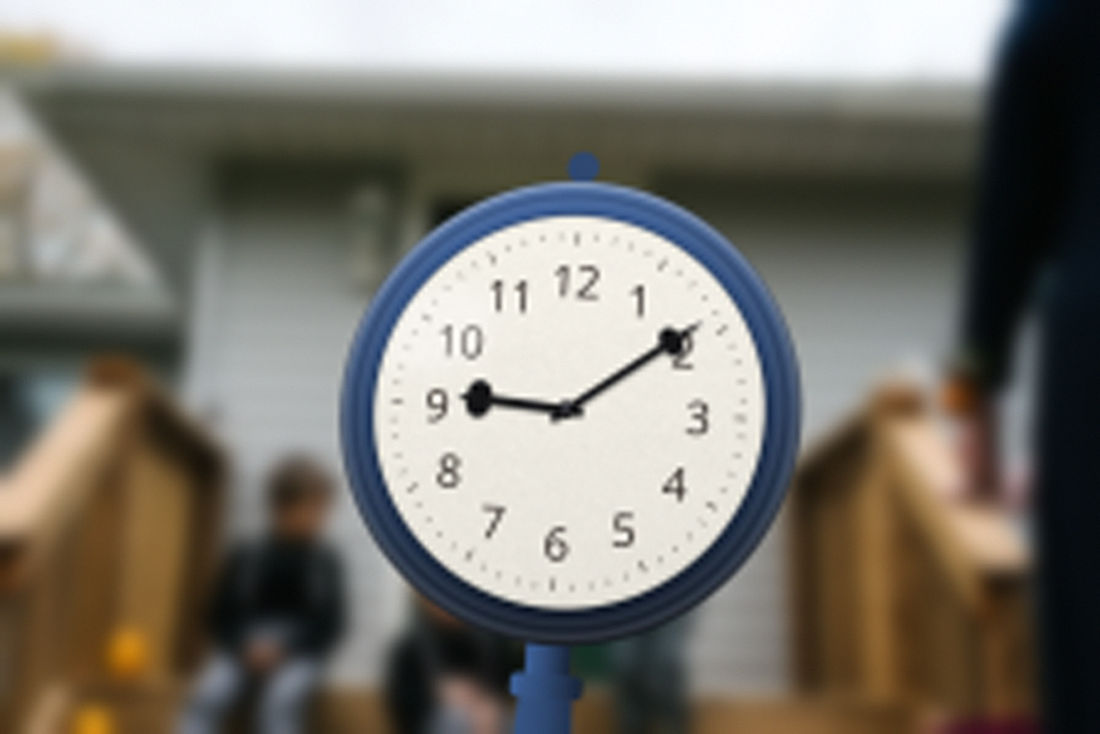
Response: 9:09
